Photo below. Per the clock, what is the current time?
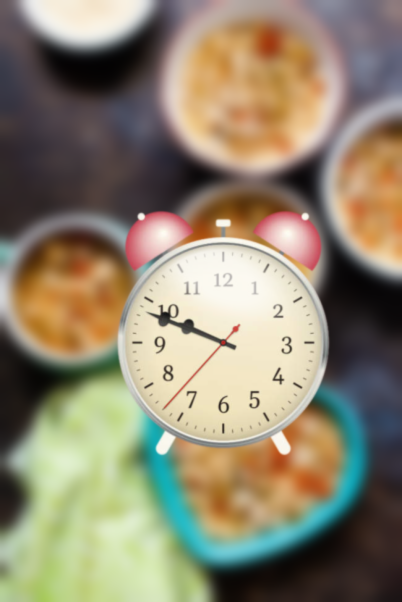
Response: 9:48:37
